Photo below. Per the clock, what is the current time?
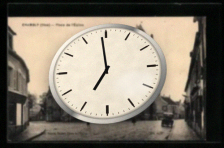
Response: 6:59
